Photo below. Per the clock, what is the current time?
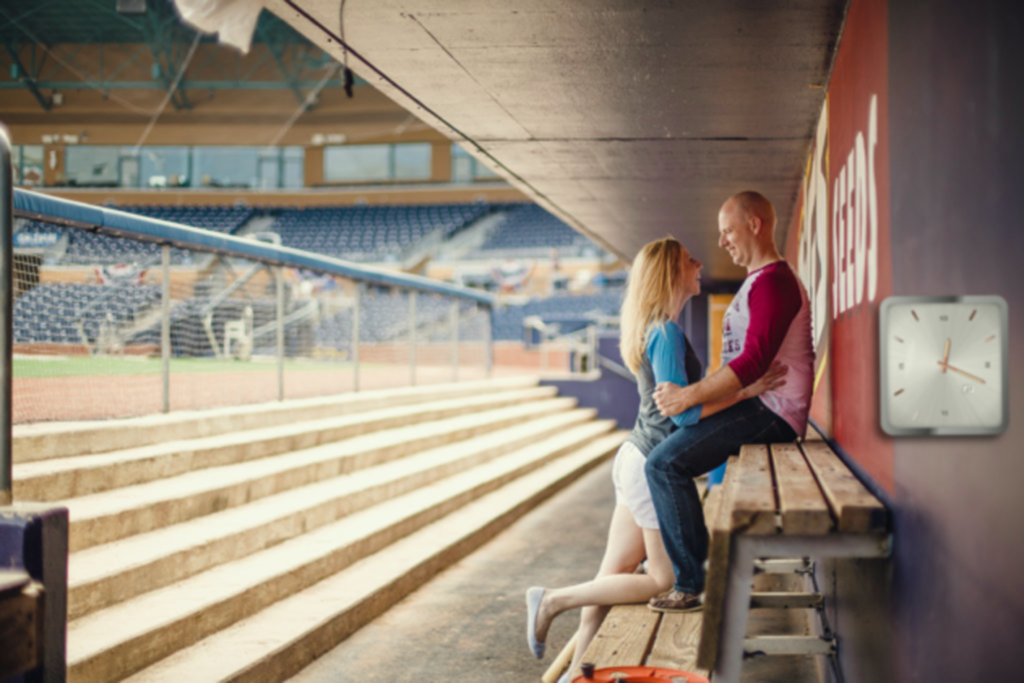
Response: 12:19
